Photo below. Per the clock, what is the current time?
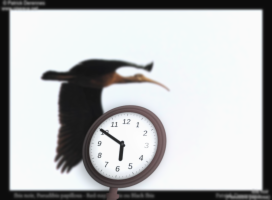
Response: 5:50
